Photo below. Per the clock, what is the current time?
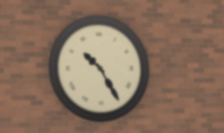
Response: 10:25
